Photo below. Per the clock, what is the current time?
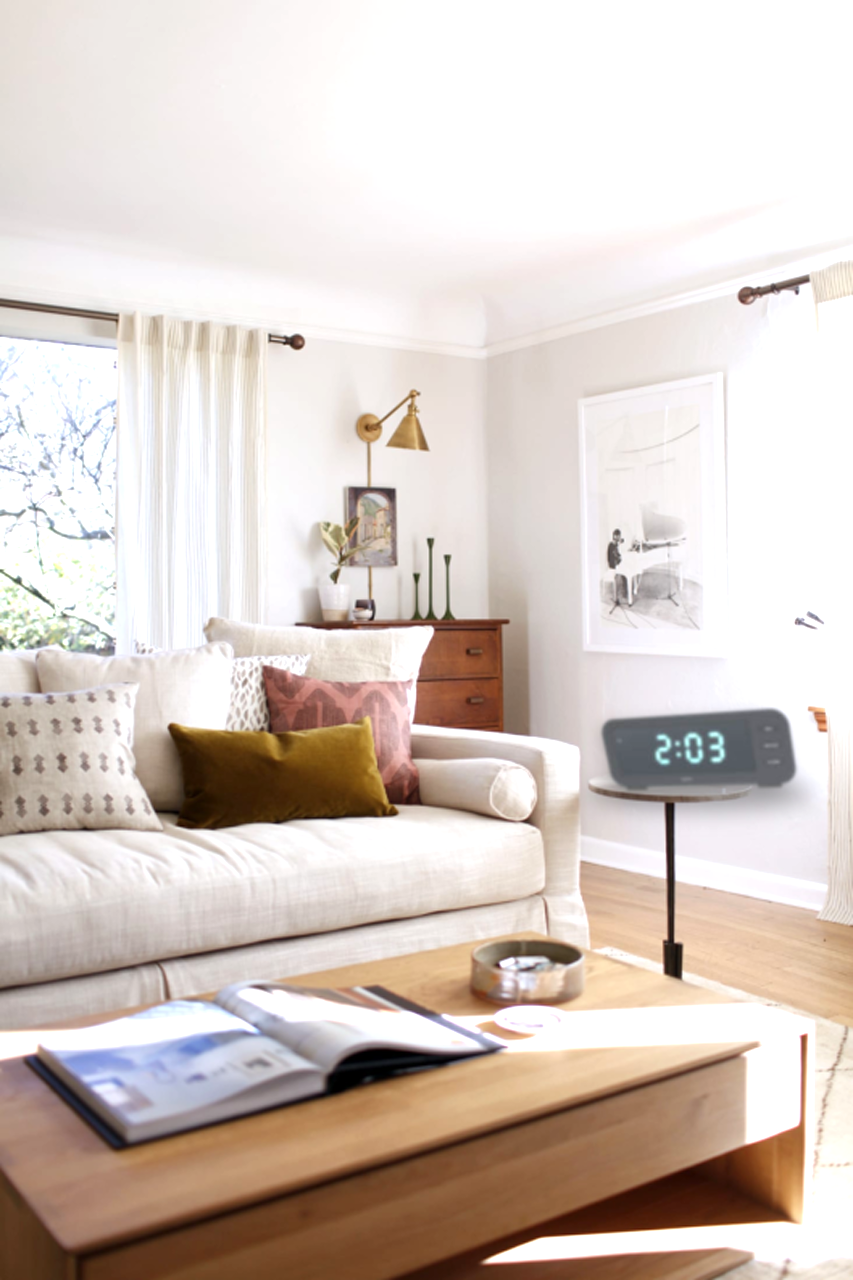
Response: 2:03
